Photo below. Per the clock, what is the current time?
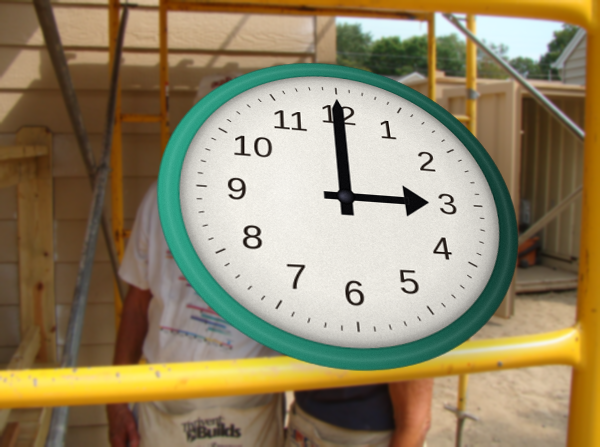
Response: 3:00
